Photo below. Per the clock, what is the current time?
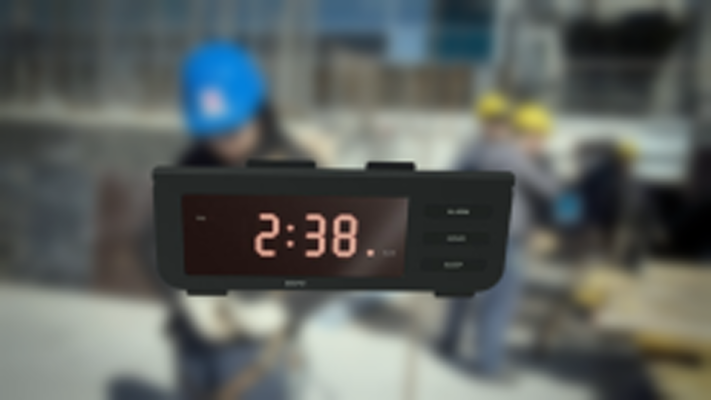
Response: 2:38
